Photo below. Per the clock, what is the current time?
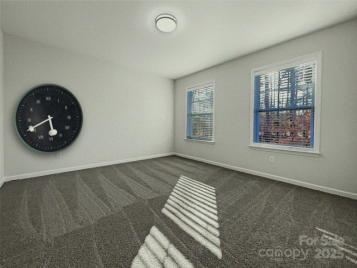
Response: 5:41
